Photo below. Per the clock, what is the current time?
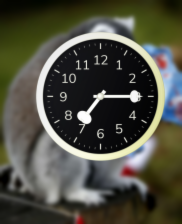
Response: 7:15
